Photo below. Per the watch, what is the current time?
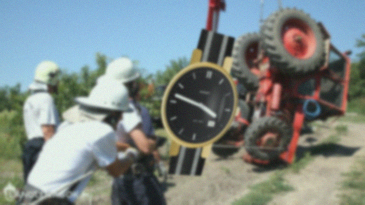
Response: 3:47
